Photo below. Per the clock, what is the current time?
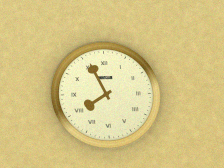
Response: 7:56
